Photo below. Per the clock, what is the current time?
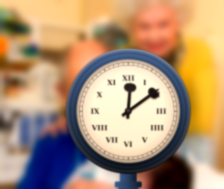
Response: 12:09
